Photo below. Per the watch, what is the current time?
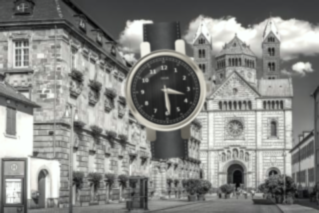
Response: 3:29
